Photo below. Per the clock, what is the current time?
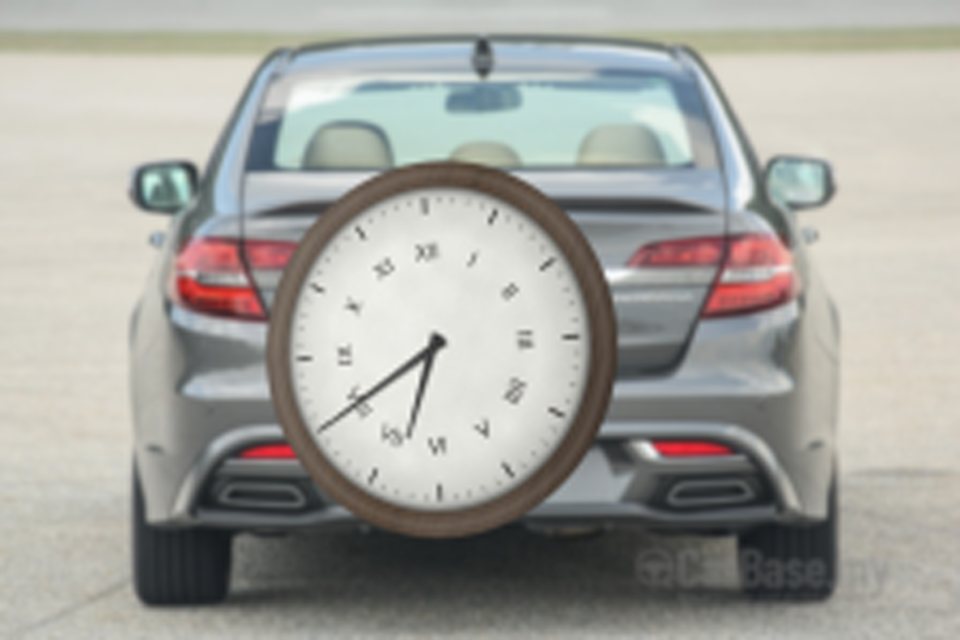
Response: 6:40
